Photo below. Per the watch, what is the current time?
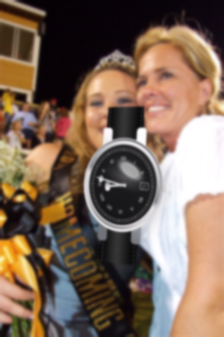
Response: 8:47
